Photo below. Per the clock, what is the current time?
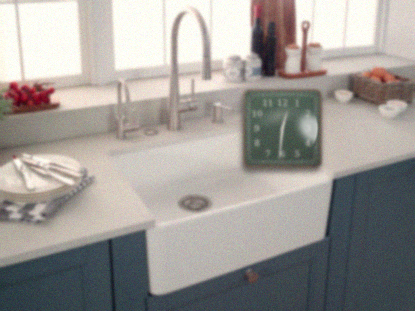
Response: 12:31
